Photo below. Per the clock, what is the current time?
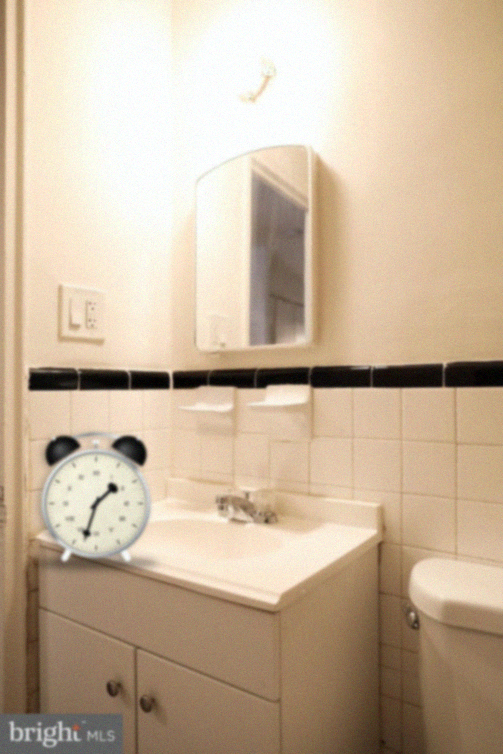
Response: 1:33
